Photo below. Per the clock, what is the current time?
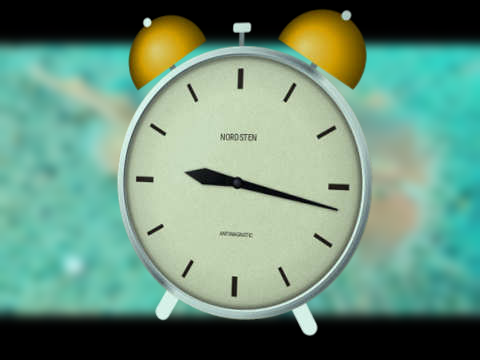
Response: 9:17
